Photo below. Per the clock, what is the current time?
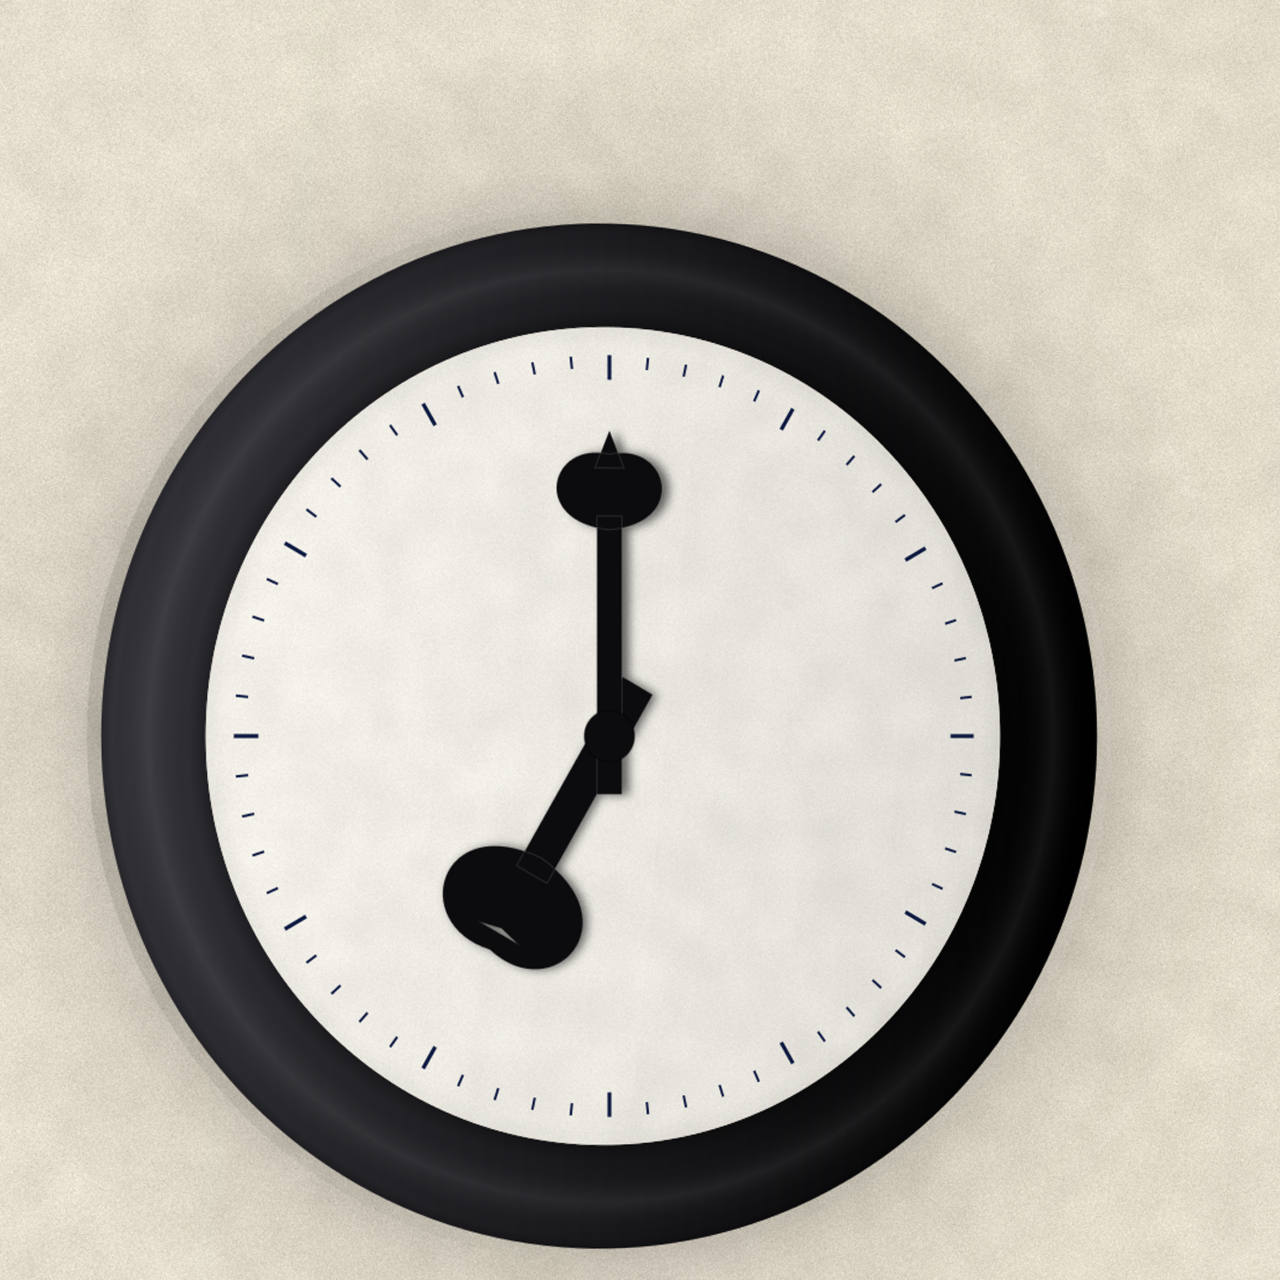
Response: 7:00
